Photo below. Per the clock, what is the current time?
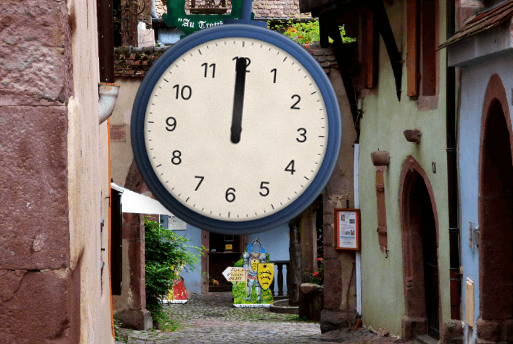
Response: 12:00
